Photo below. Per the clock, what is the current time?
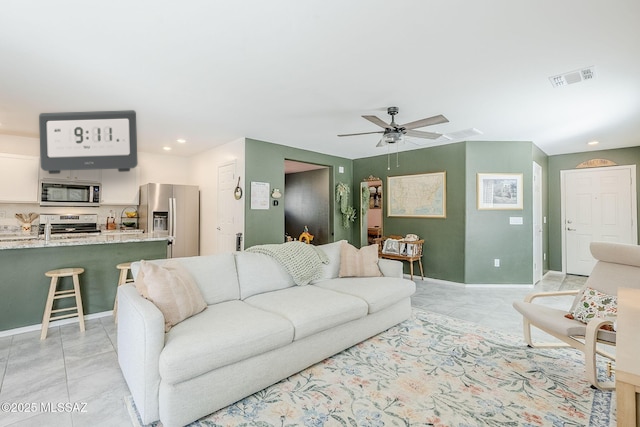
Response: 9:11
